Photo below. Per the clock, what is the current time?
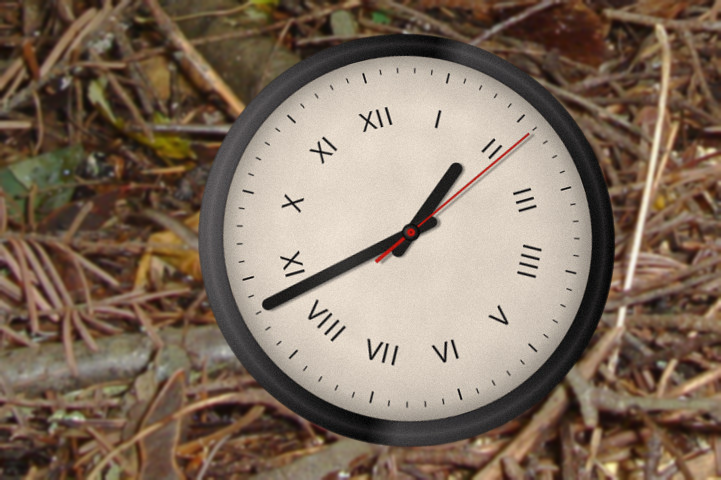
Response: 1:43:11
